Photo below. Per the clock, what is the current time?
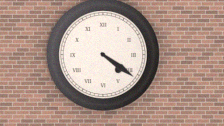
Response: 4:21
